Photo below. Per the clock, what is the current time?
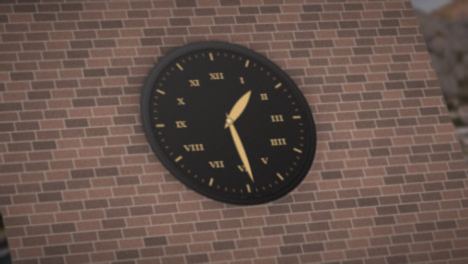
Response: 1:29
